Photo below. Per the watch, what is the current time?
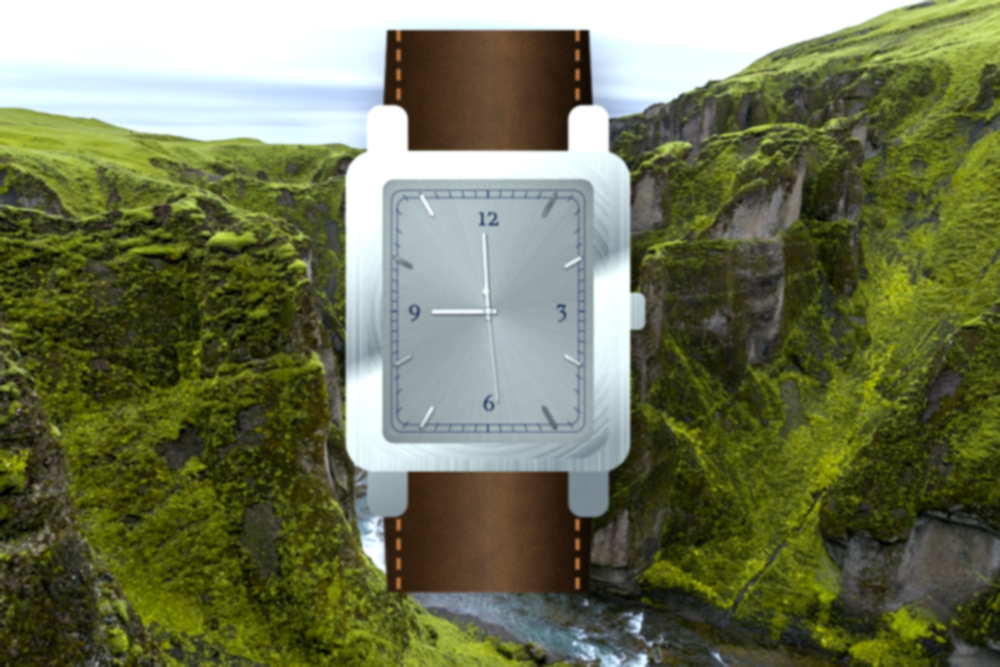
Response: 8:59:29
